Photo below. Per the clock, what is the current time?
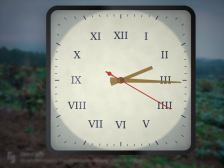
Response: 2:15:20
